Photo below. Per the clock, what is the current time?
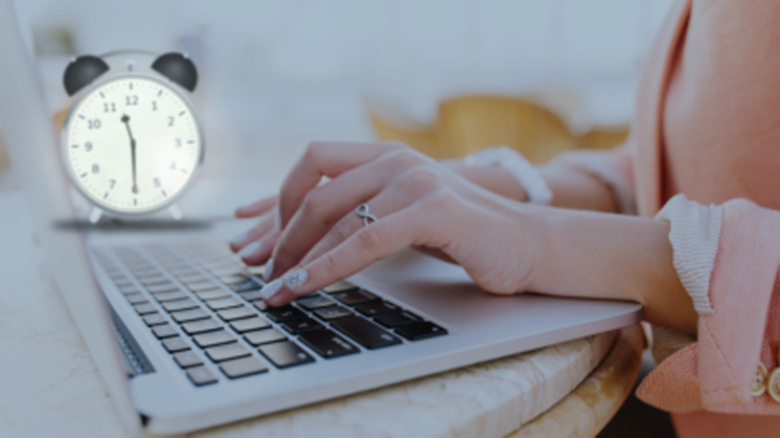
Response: 11:30
